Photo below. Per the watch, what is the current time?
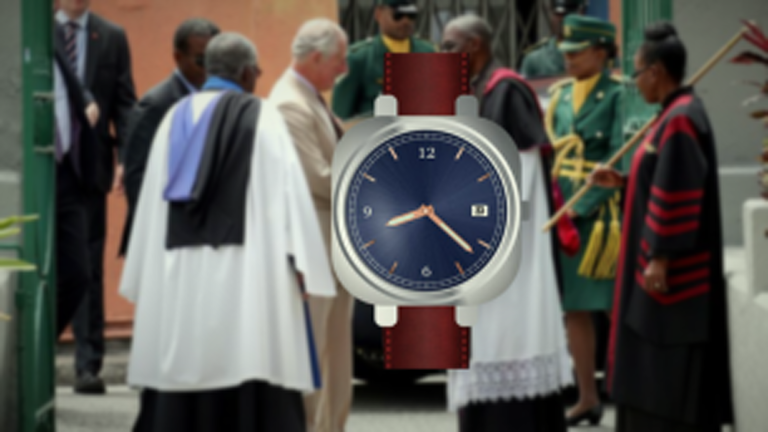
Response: 8:22
